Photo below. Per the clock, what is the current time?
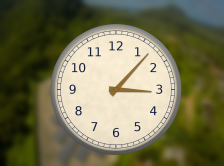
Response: 3:07
